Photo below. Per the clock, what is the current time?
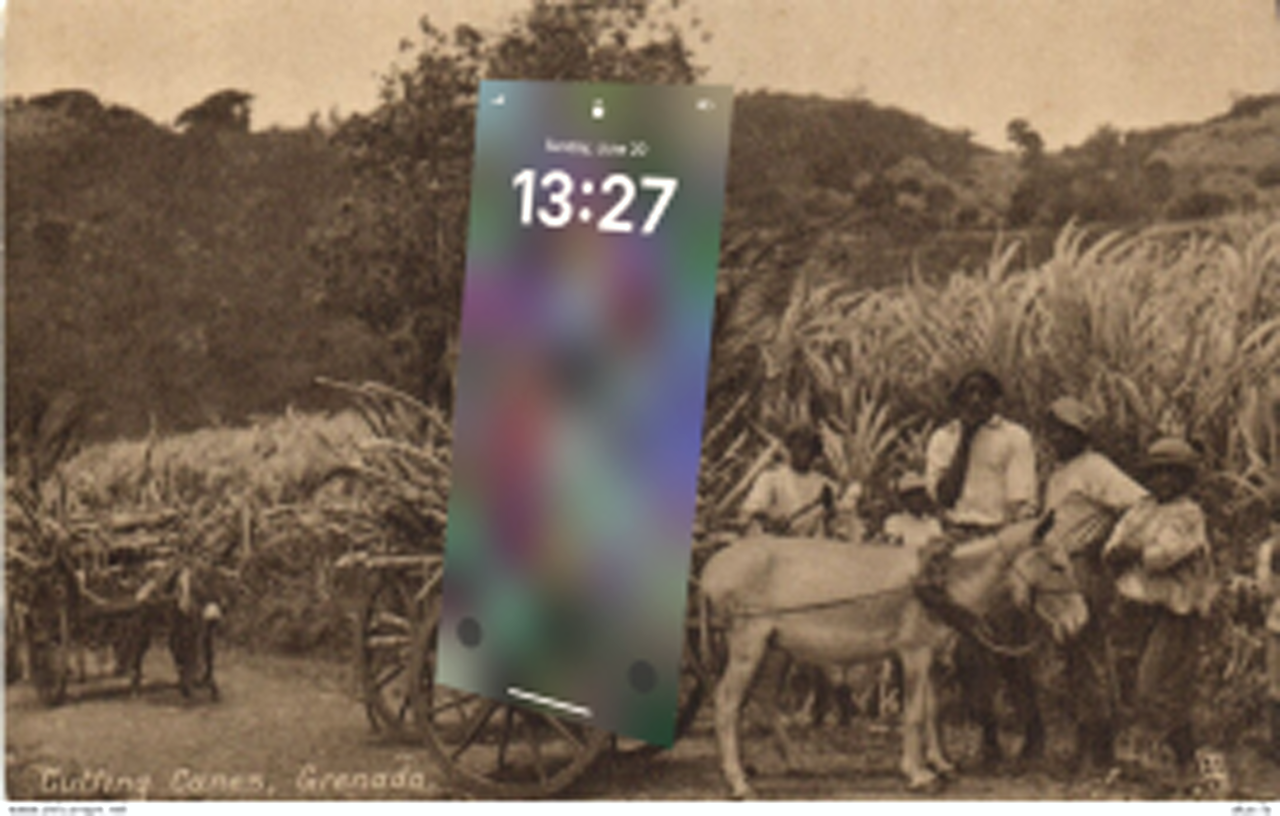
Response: 13:27
